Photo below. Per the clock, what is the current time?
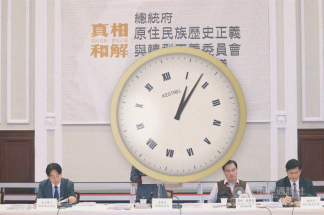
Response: 1:08
